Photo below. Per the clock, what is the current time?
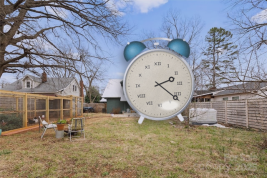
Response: 2:22
